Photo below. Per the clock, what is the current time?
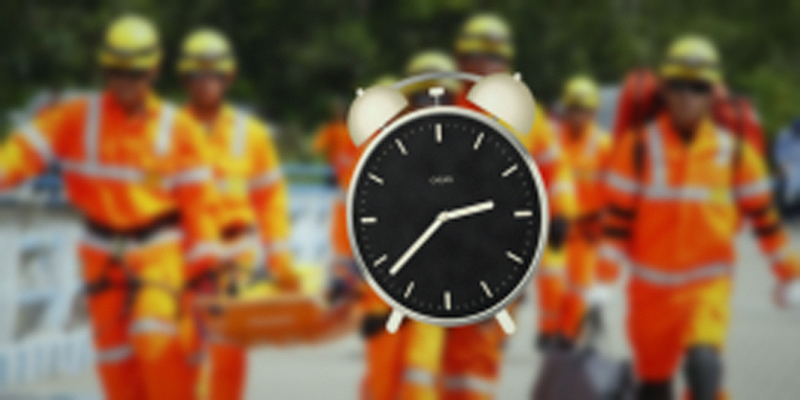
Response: 2:38
